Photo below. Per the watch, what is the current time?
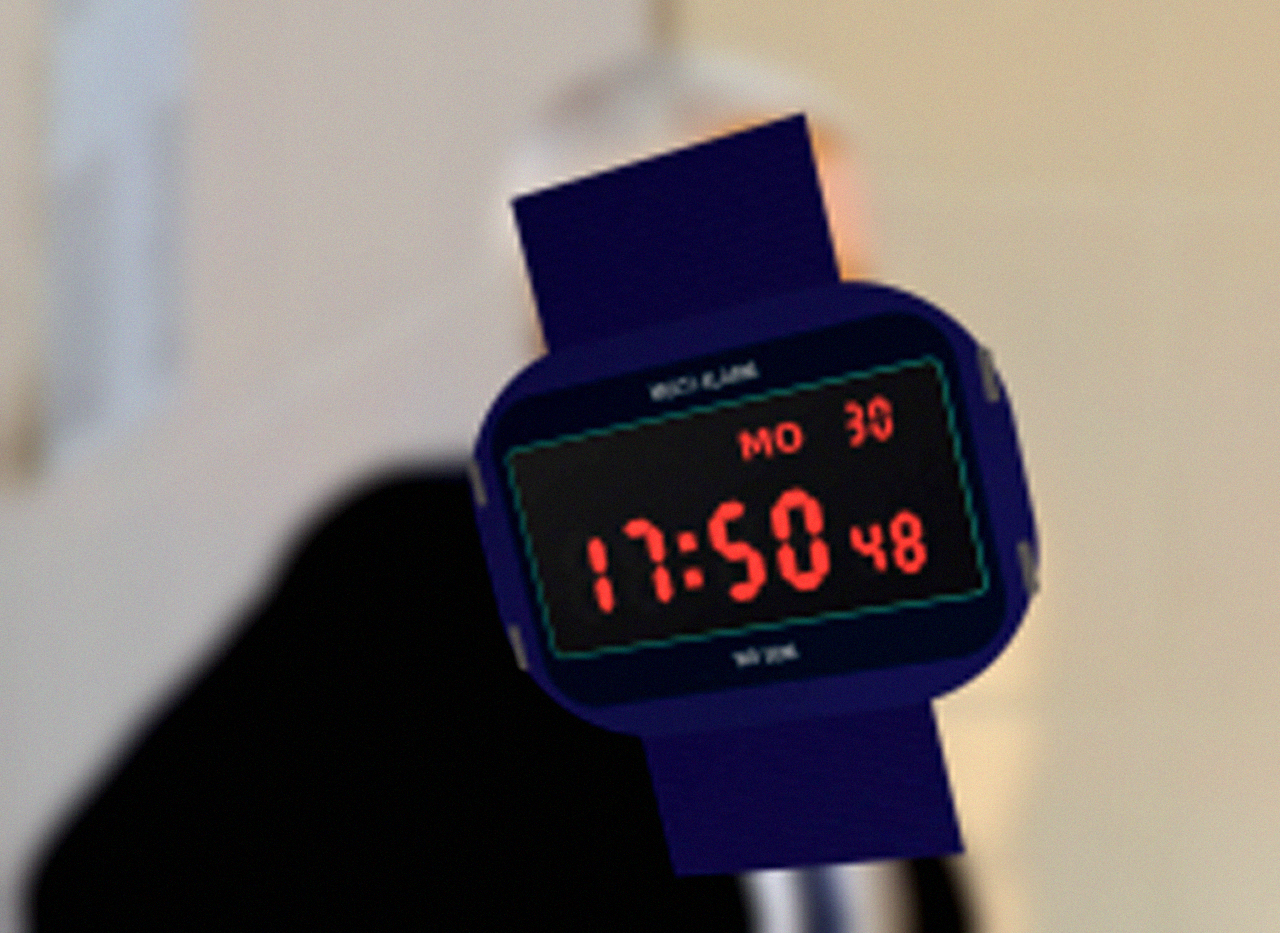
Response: 17:50:48
